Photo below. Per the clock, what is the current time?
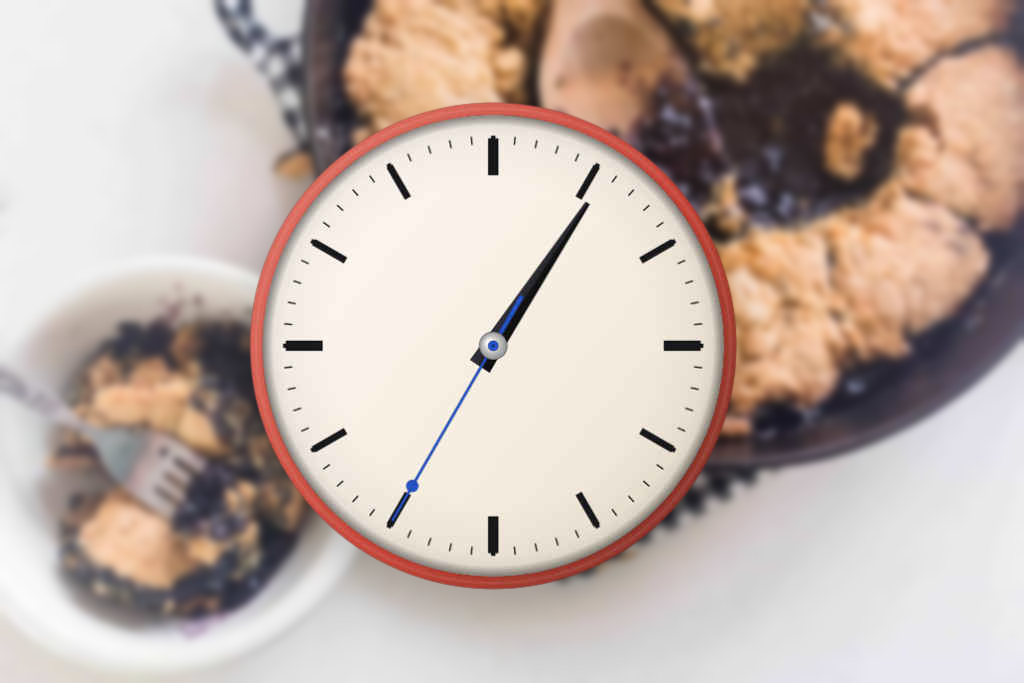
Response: 1:05:35
